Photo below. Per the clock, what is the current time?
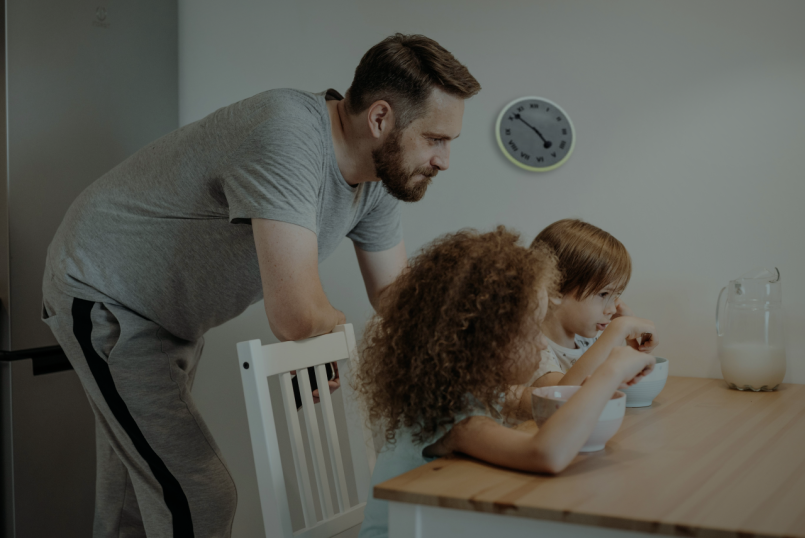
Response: 4:52
